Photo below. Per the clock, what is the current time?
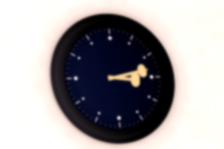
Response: 3:13
